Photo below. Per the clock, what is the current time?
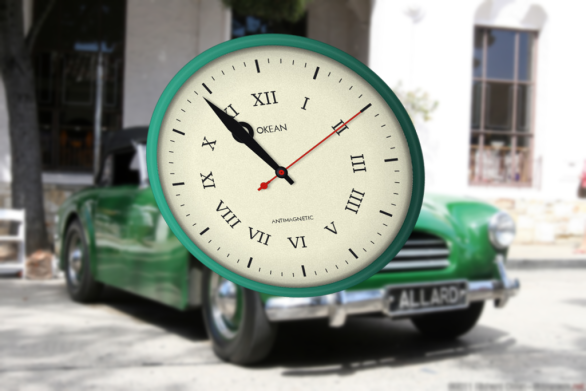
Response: 10:54:10
